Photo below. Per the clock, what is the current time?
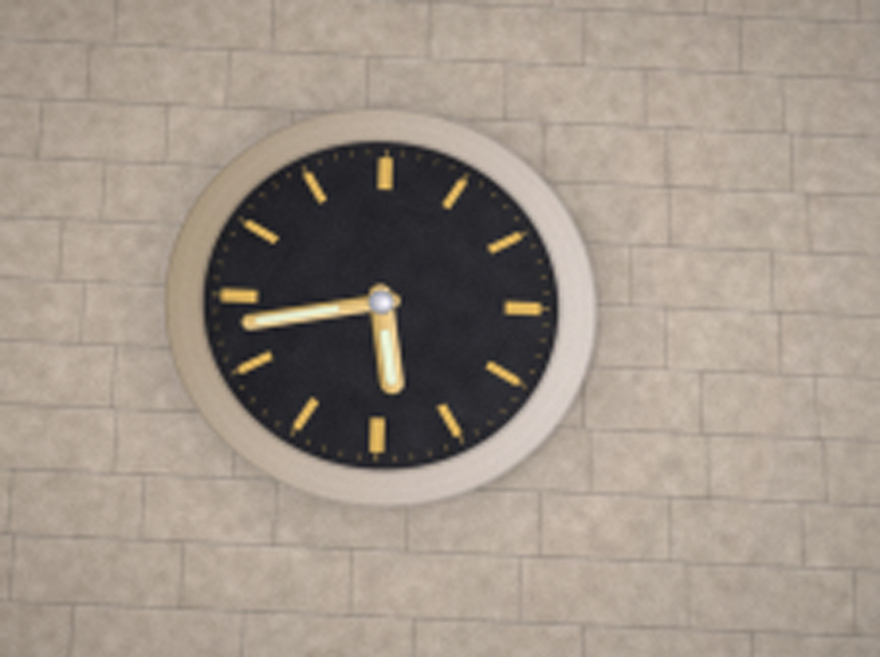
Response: 5:43
